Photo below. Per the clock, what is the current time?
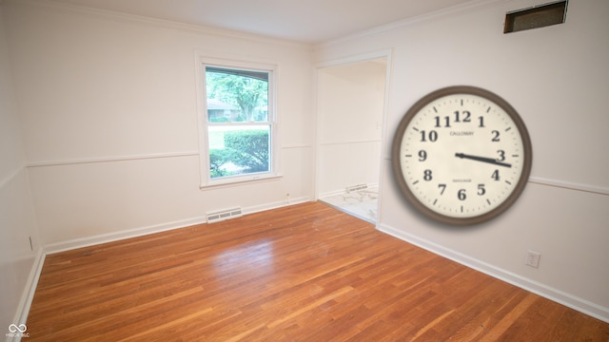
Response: 3:17
